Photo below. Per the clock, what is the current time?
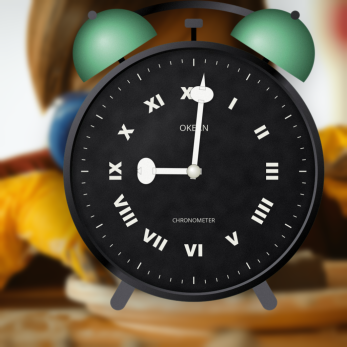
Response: 9:01
